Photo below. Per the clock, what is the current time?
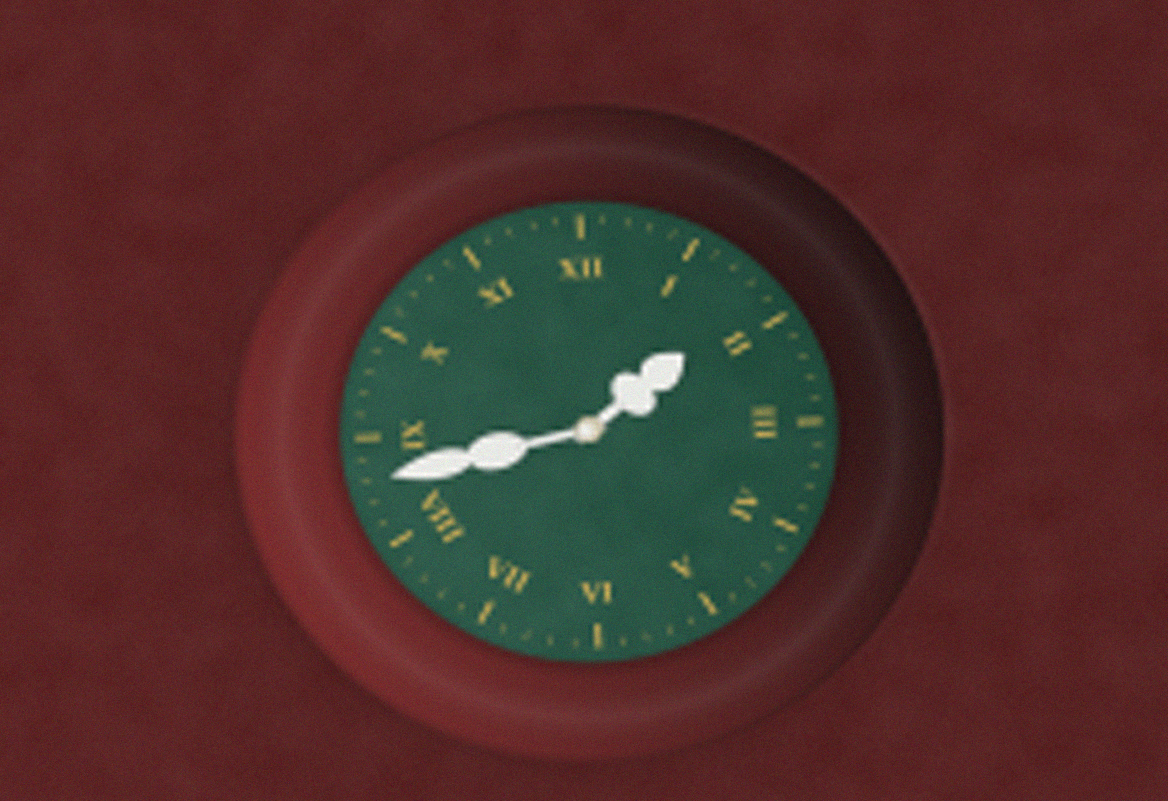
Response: 1:43
